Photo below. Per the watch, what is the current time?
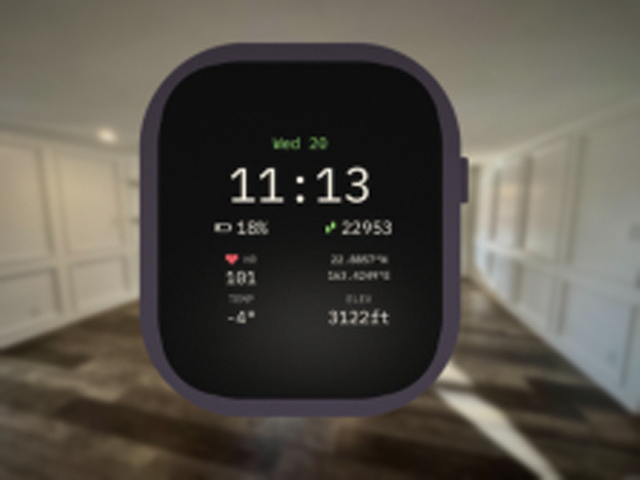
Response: 11:13
